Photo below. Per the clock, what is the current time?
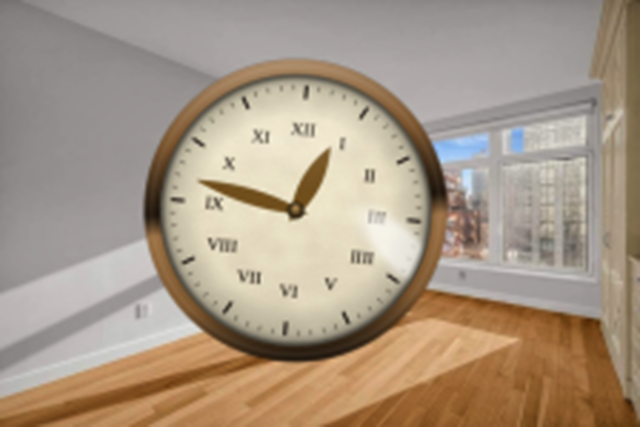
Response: 12:47
